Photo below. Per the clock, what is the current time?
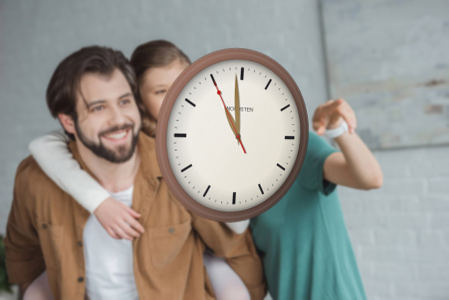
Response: 10:58:55
